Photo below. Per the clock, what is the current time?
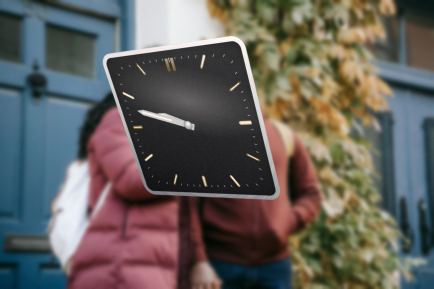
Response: 9:48
